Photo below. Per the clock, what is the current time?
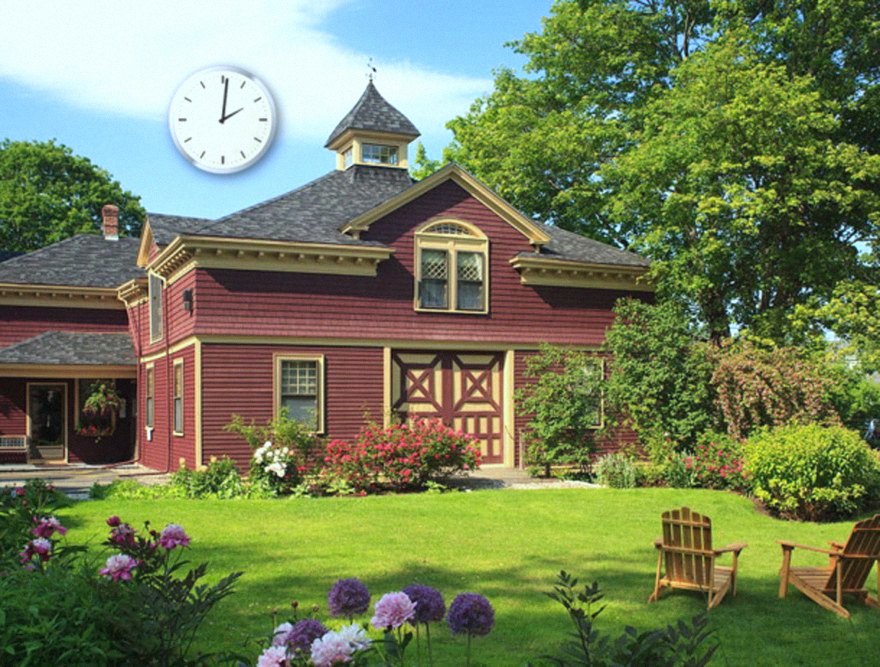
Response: 2:01
